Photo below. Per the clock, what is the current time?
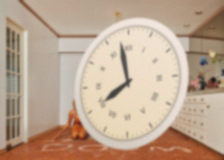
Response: 7:58
